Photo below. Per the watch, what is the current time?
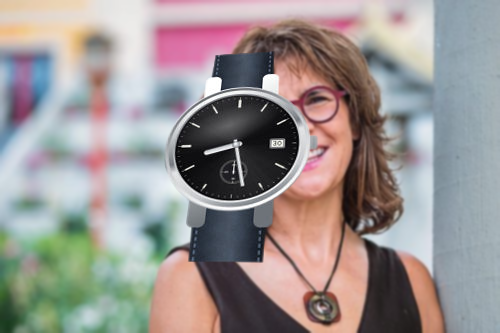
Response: 8:28
